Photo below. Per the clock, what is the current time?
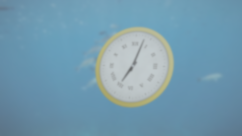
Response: 7:03
